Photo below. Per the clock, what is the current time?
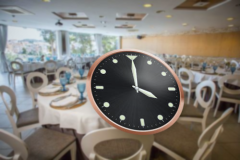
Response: 4:00
